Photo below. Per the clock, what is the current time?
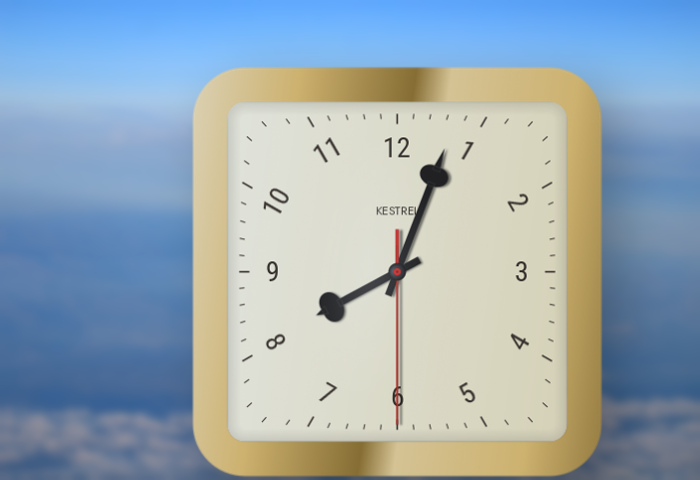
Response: 8:03:30
